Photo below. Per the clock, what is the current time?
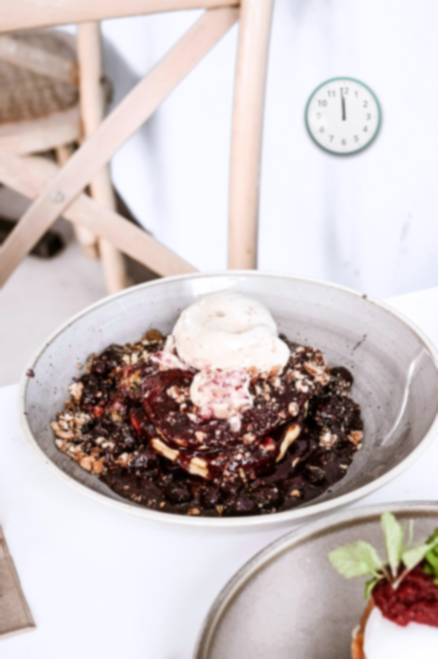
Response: 11:59
